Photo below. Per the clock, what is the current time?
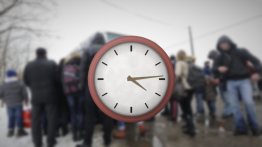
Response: 4:14
